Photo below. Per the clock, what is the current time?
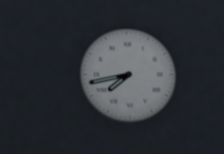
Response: 7:43
